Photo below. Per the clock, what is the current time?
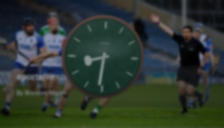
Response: 8:31
